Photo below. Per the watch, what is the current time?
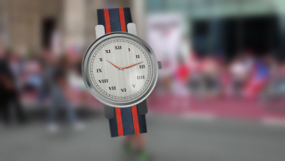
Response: 10:13
